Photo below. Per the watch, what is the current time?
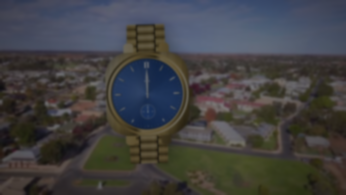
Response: 12:00
